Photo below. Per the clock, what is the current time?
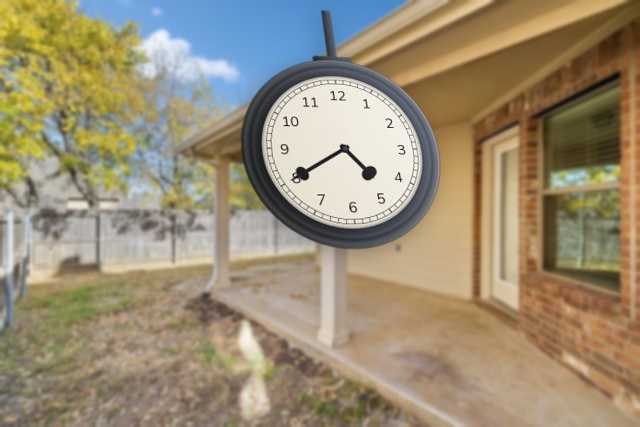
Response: 4:40
